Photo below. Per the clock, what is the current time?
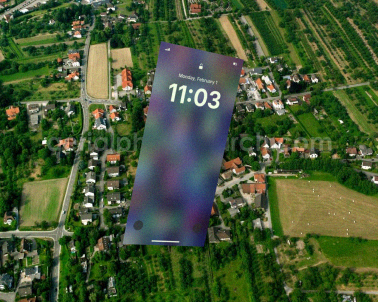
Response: 11:03
